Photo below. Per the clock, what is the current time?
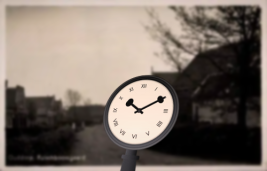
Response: 10:10
